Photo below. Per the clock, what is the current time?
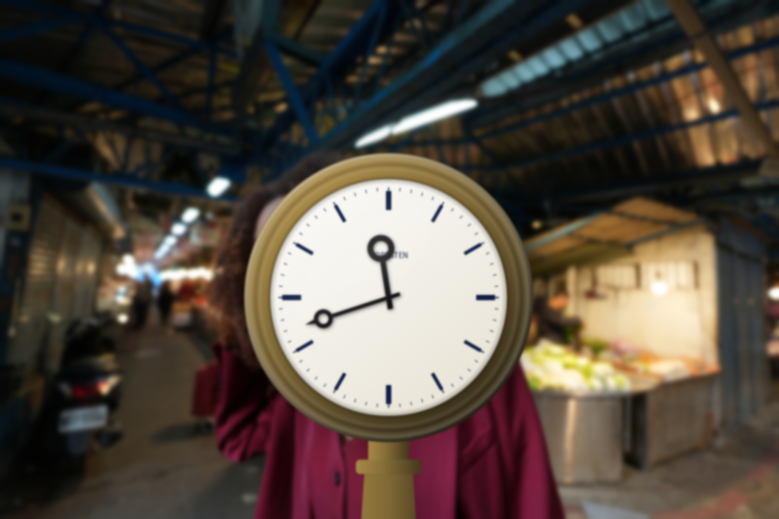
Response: 11:42
